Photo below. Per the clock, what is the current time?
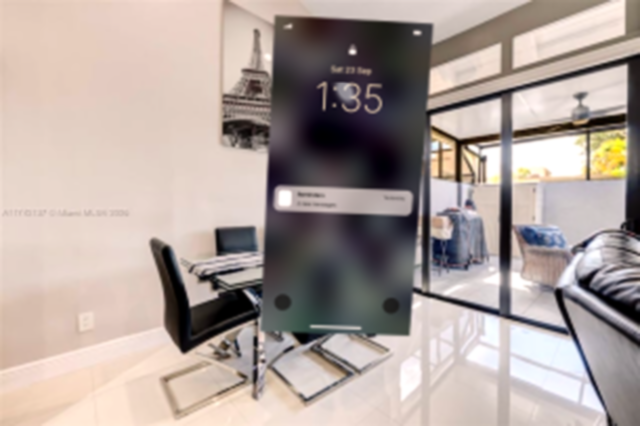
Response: 1:35
